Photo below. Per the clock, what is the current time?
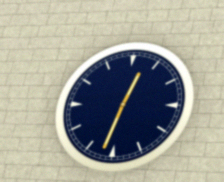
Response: 12:32
